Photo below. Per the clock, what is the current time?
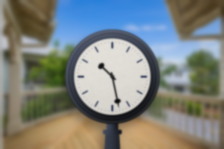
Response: 10:28
